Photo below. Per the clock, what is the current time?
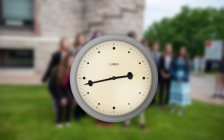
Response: 2:43
